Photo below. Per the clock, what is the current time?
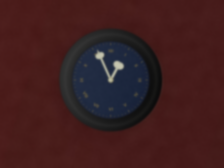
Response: 12:56
